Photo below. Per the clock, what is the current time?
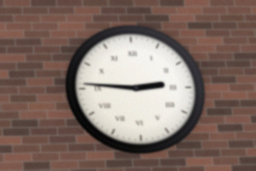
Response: 2:46
